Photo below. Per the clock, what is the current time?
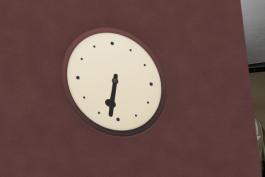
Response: 6:32
